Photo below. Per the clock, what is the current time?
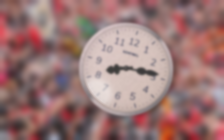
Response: 8:14
